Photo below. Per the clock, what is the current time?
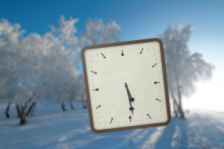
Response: 5:29
